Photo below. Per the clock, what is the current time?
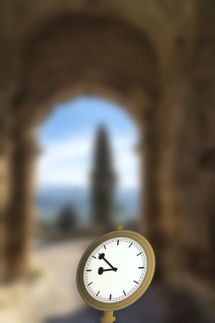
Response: 8:52
